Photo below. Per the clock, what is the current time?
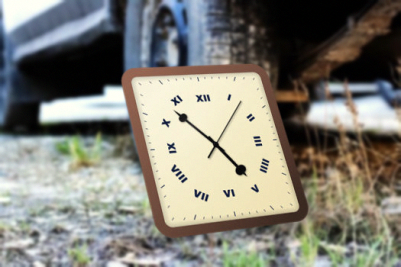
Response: 4:53:07
